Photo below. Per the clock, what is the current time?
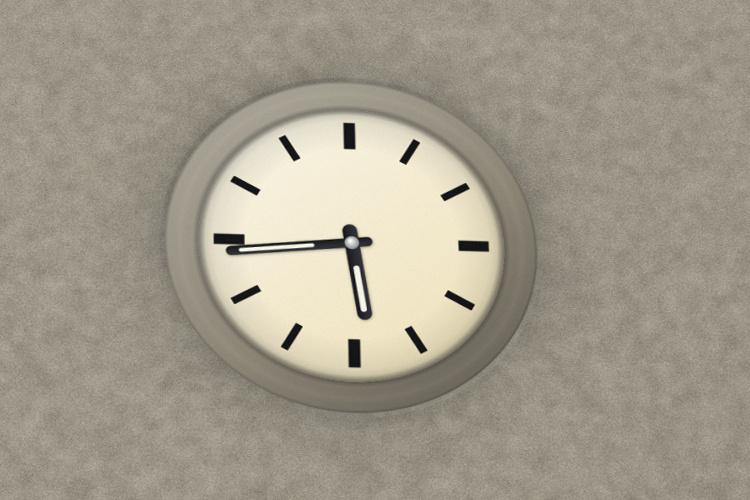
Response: 5:44
